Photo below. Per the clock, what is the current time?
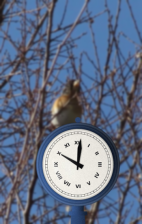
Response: 10:01
